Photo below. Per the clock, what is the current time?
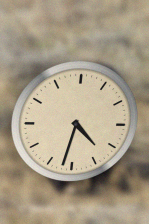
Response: 4:32
